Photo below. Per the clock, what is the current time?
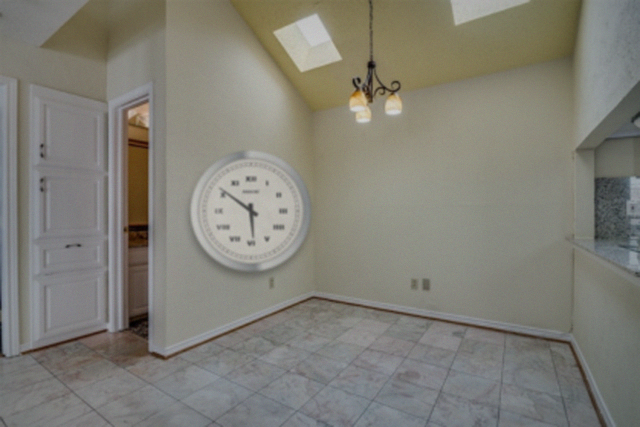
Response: 5:51
